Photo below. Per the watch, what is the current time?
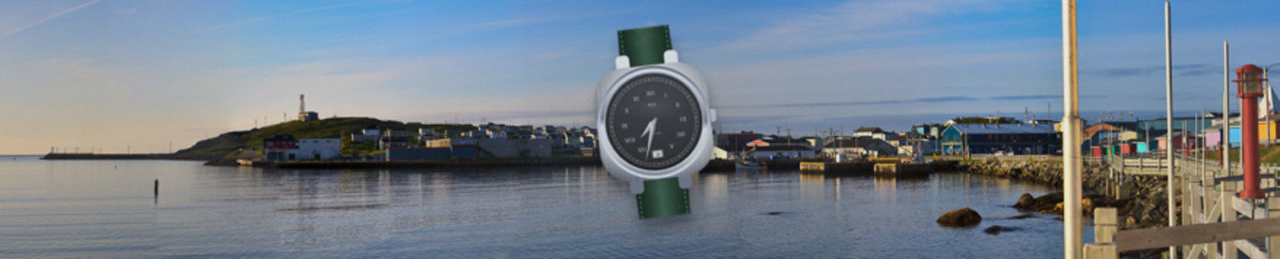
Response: 7:33
